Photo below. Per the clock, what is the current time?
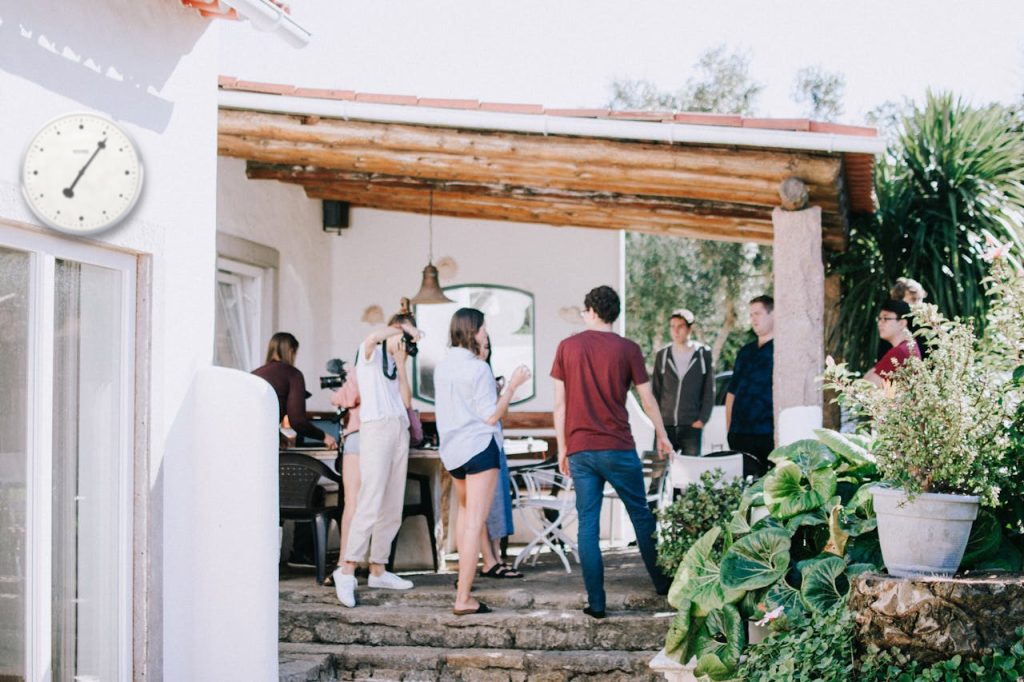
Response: 7:06
